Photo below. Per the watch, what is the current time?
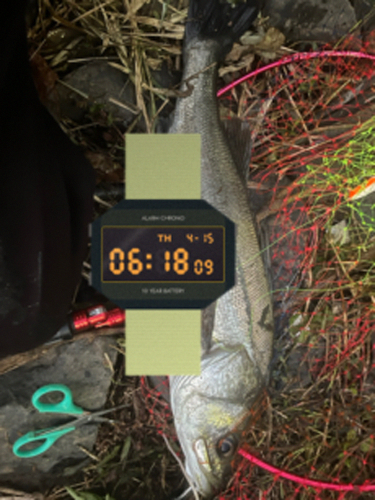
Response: 6:18:09
